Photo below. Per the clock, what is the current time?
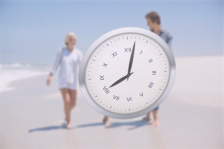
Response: 8:02
